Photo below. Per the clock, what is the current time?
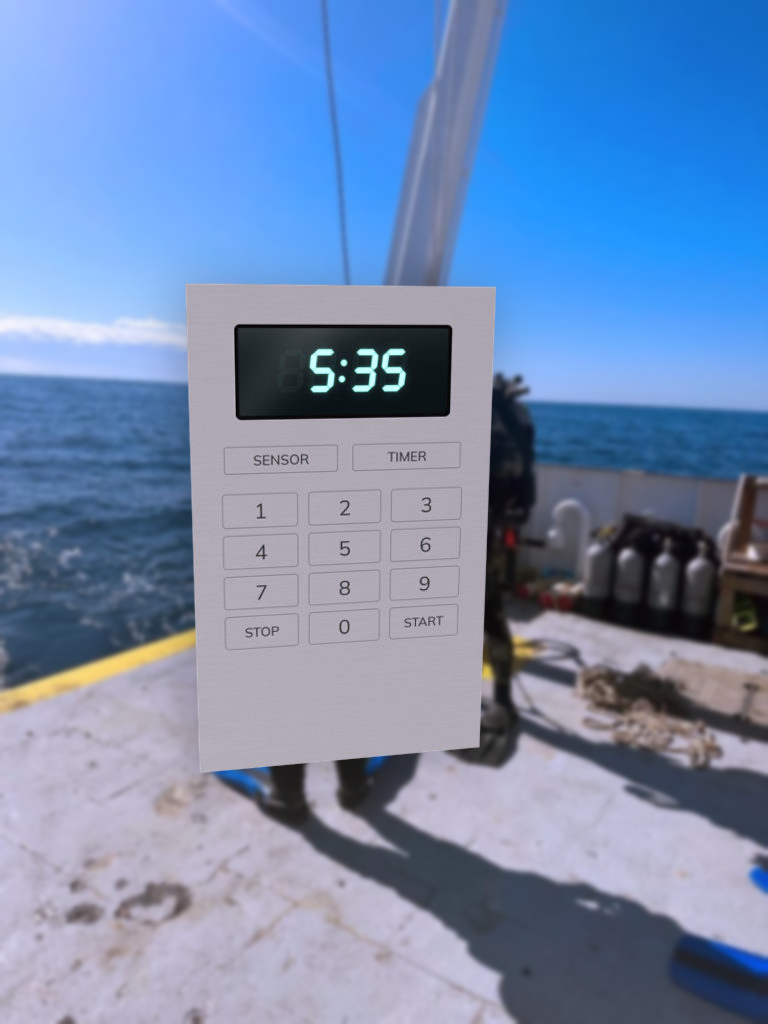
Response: 5:35
